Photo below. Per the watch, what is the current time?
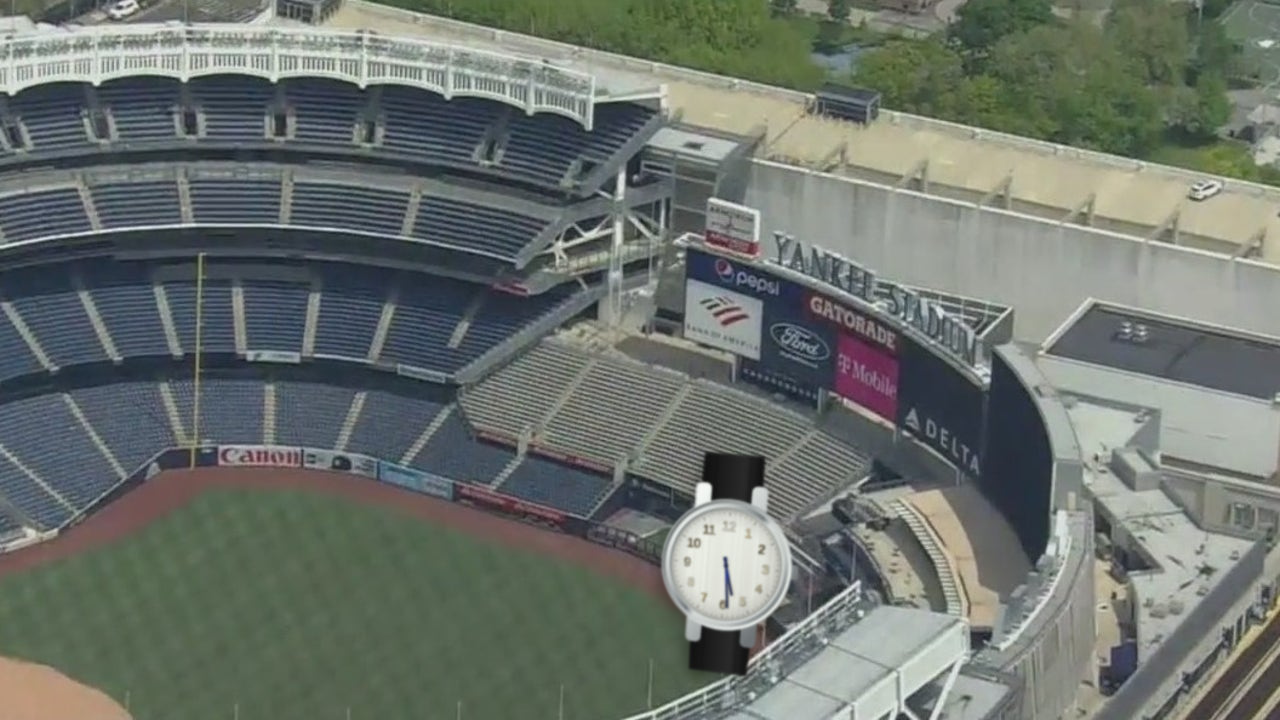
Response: 5:29
